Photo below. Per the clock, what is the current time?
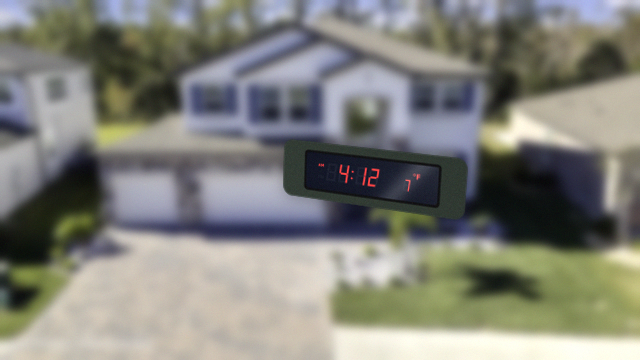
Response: 4:12
